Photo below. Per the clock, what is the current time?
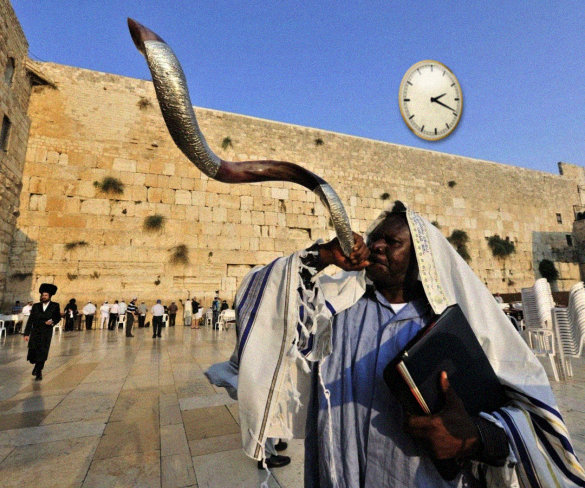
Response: 2:19
